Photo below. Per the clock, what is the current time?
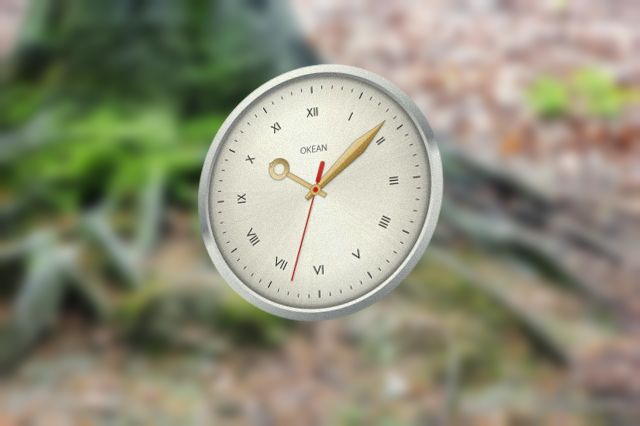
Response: 10:08:33
